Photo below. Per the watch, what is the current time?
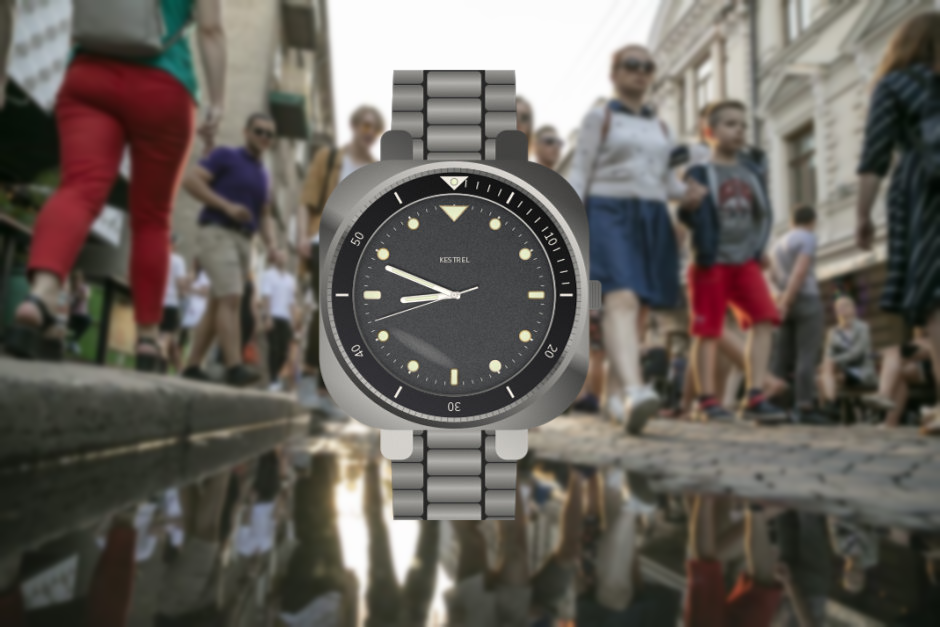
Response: 8:48:42
